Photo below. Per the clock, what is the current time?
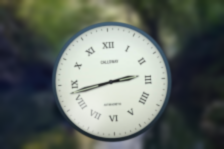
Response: 2:43
